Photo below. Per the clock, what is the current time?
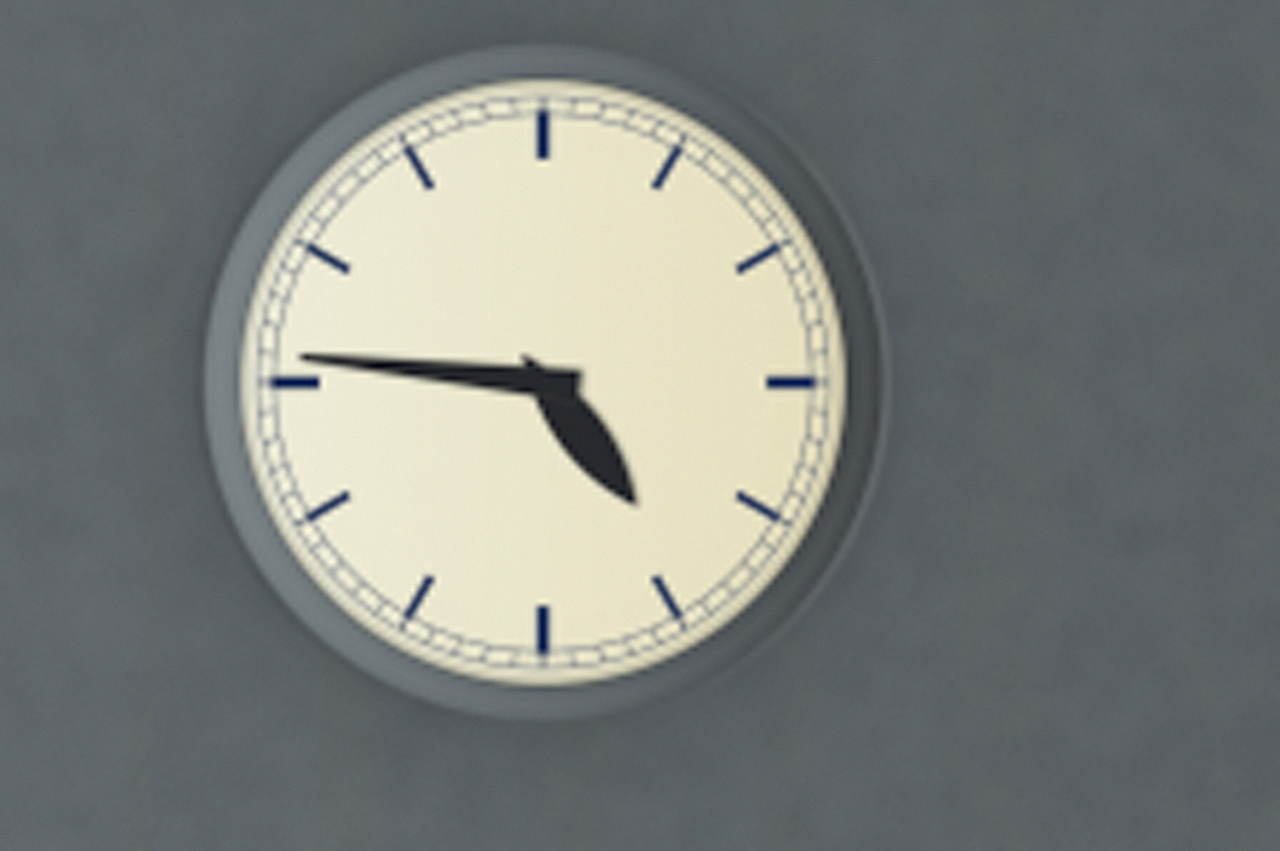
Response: 4:46
